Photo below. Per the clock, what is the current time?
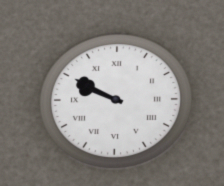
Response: 9:50
